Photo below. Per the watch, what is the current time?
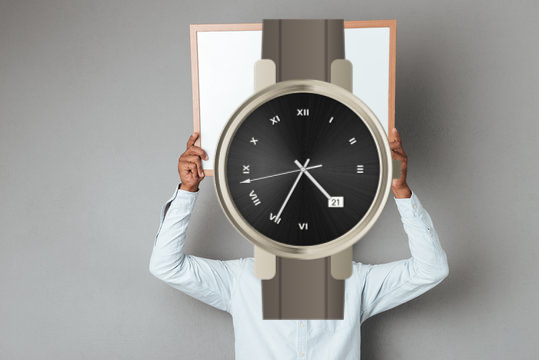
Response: 4:34:43
